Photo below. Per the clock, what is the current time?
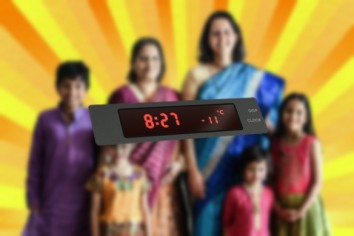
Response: 8:27
